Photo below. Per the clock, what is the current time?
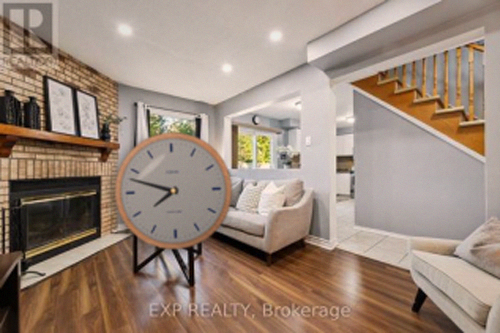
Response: 7:48
